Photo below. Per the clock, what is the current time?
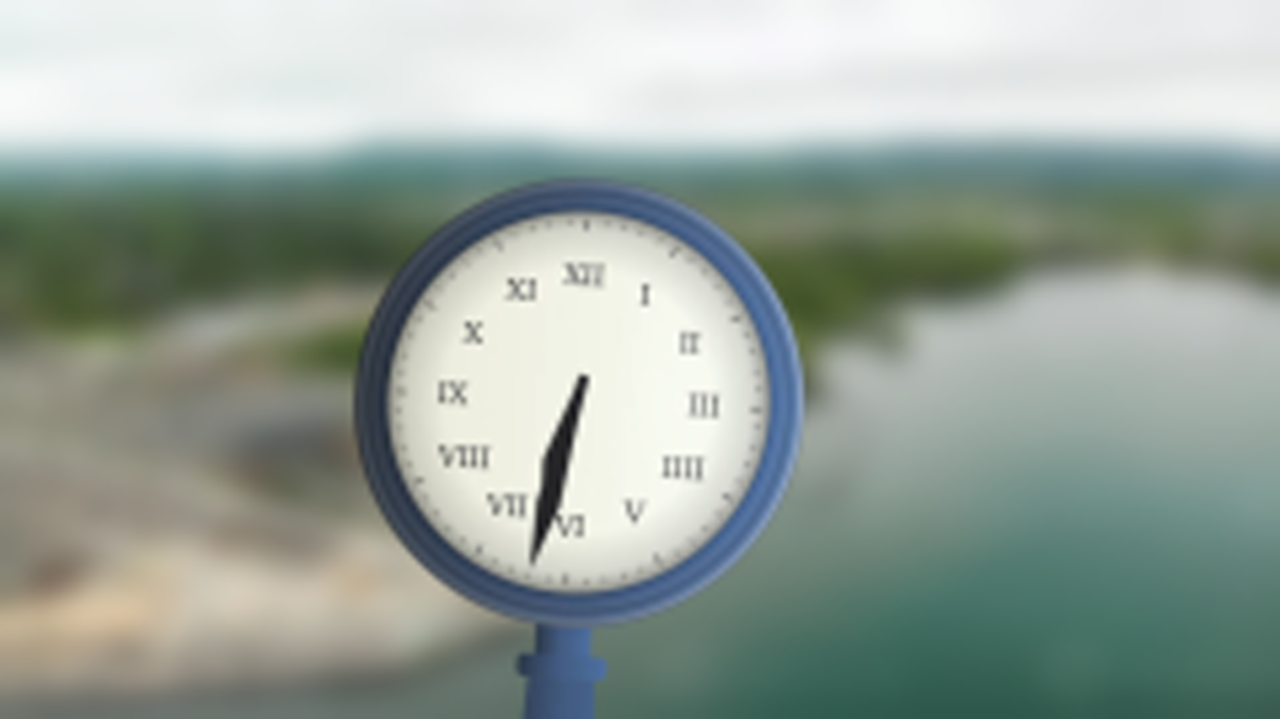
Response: 6:32
